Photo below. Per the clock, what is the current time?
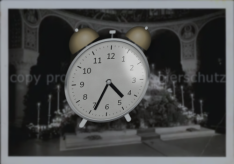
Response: 4:34
